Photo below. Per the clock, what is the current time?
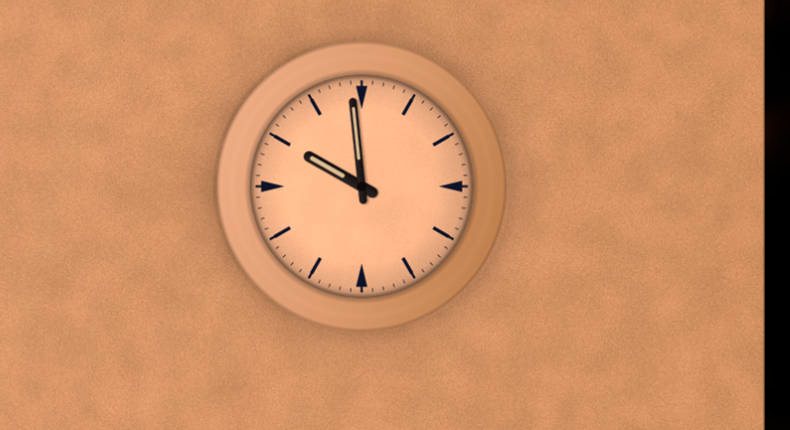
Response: 9:59
